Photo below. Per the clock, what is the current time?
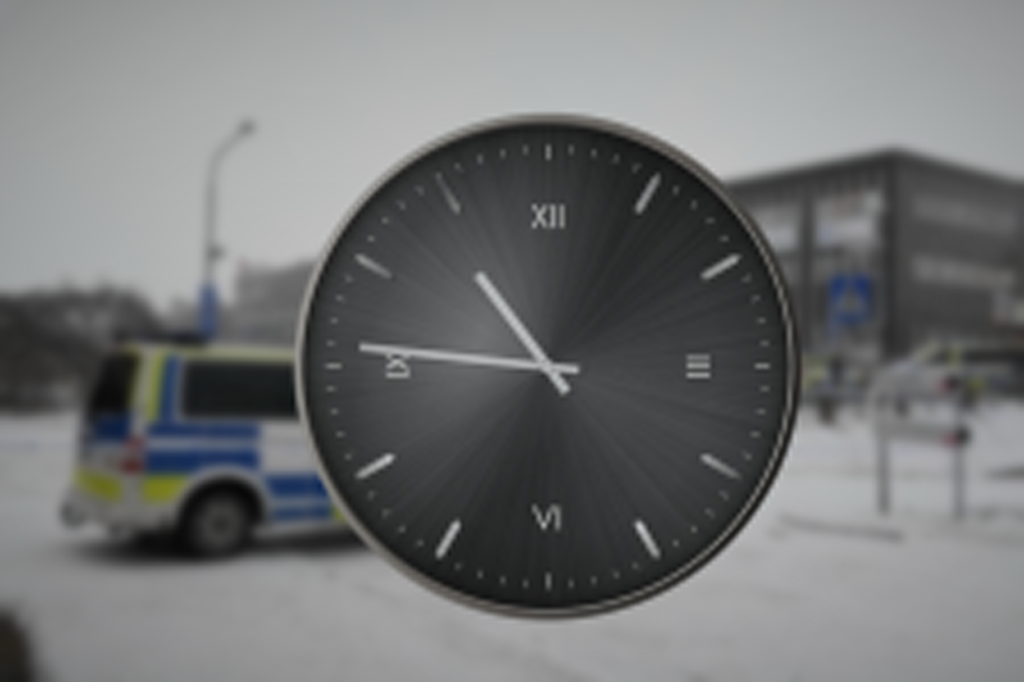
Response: 10:46
